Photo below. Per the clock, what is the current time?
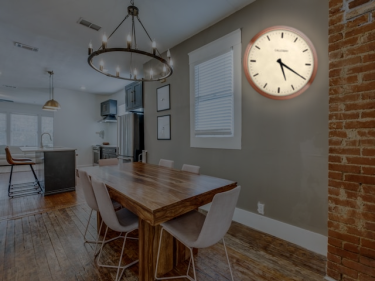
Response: 5:20
